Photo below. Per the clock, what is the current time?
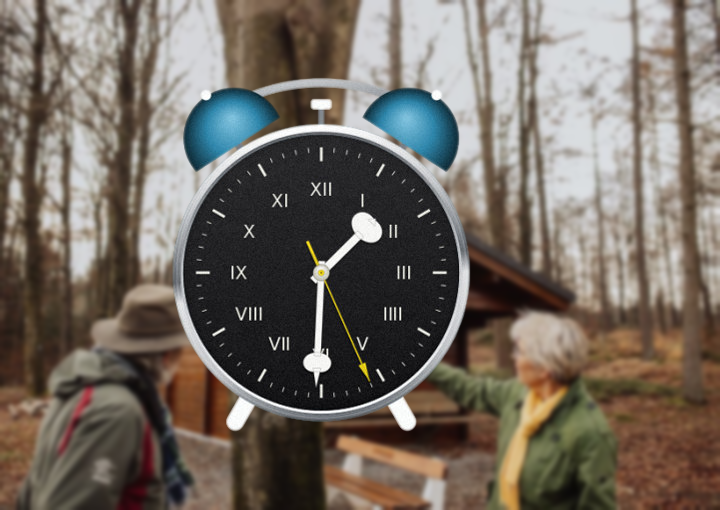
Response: 1:30:26
